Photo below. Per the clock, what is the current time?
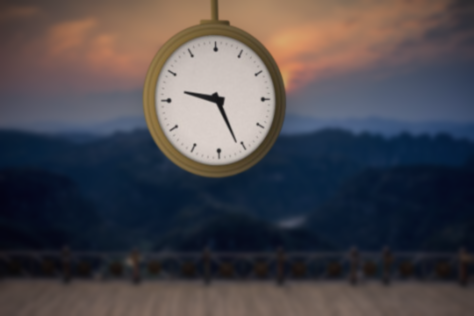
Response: 9:26
